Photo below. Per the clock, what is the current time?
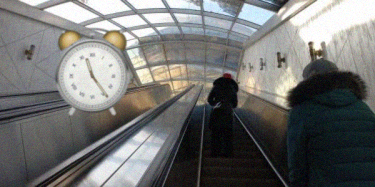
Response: 11:24
